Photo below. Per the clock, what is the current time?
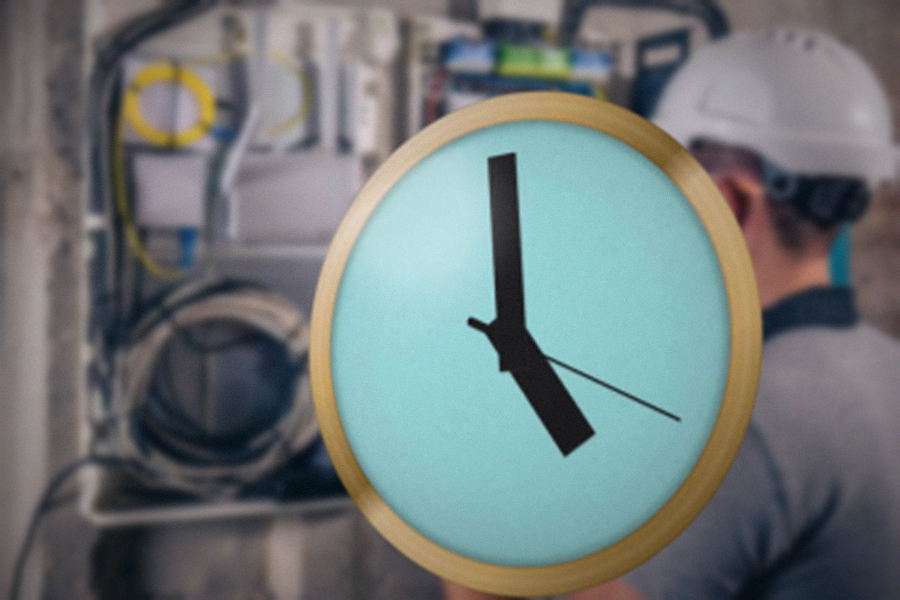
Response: 5:00:20
